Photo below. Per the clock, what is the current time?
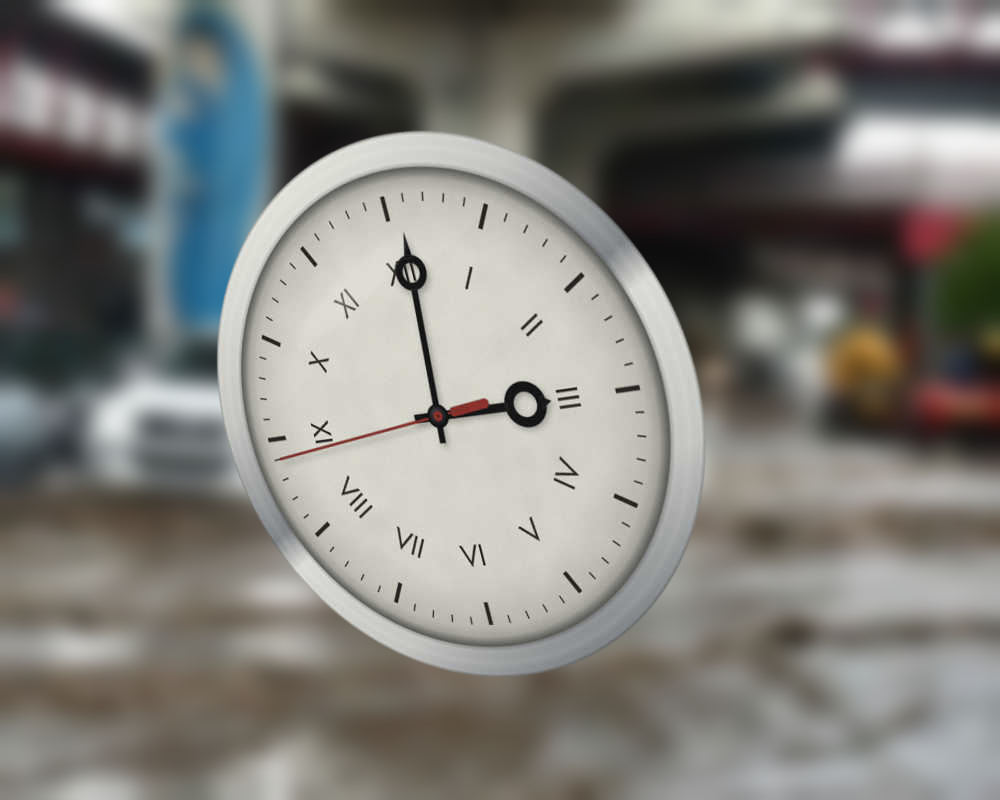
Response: 3:00:44
